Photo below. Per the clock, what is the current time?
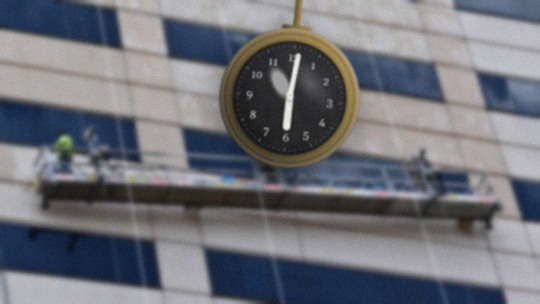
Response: 6:01
